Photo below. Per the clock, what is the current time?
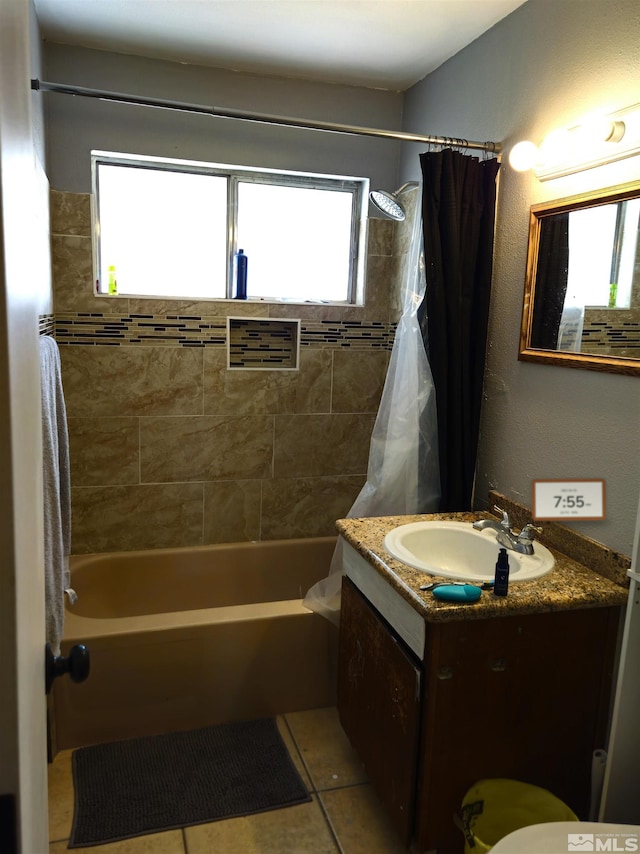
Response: 7:55
